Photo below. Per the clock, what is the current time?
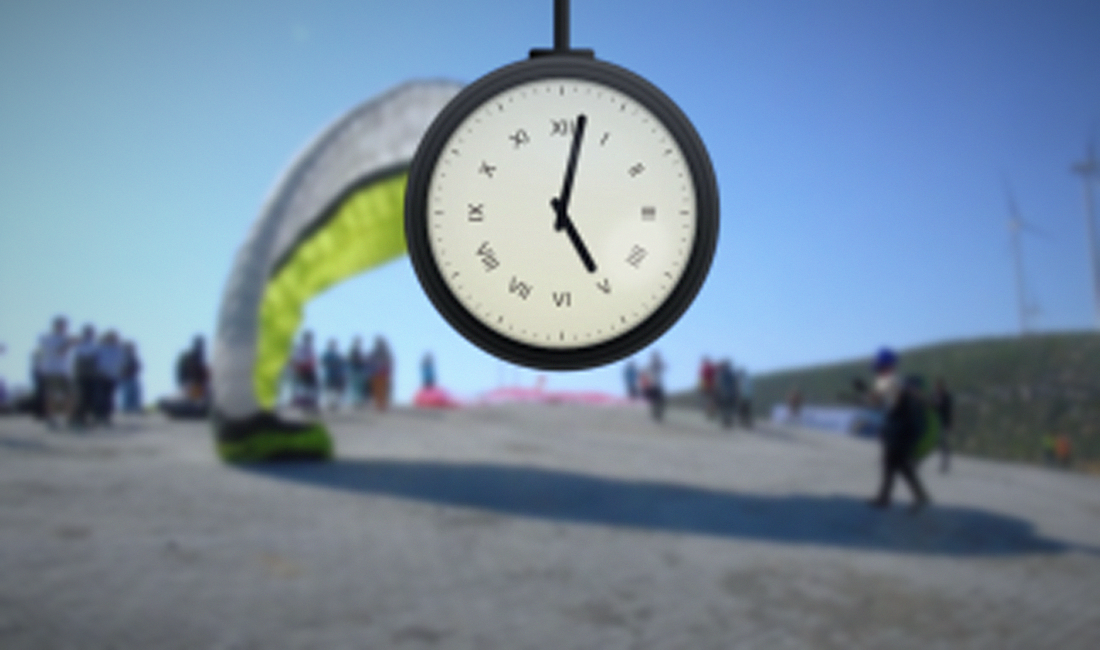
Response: 5:02
